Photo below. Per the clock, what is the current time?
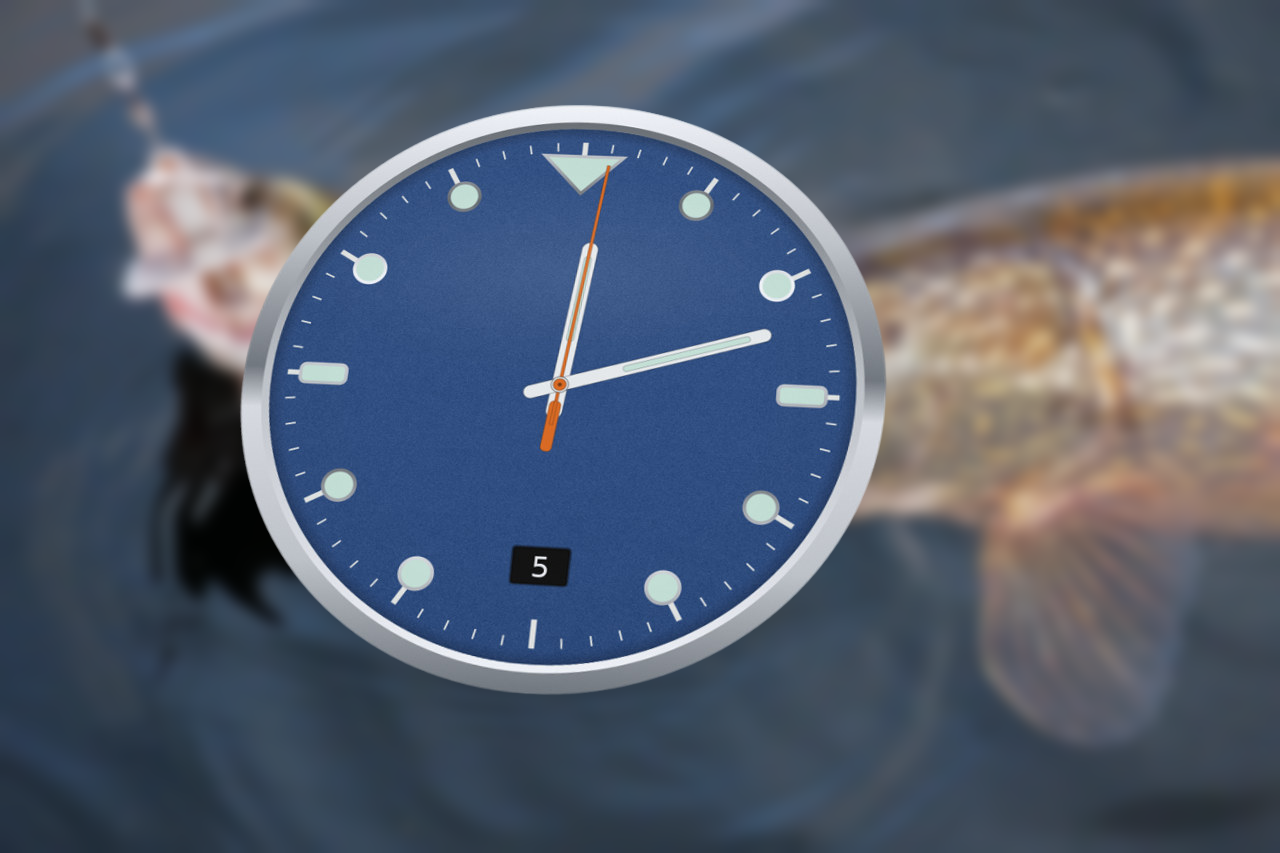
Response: 12:12:01
